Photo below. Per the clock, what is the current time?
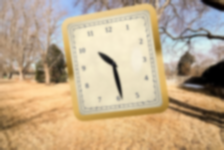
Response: 10:29
